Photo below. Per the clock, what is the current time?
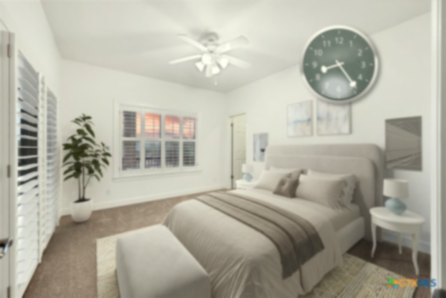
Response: 8:24
